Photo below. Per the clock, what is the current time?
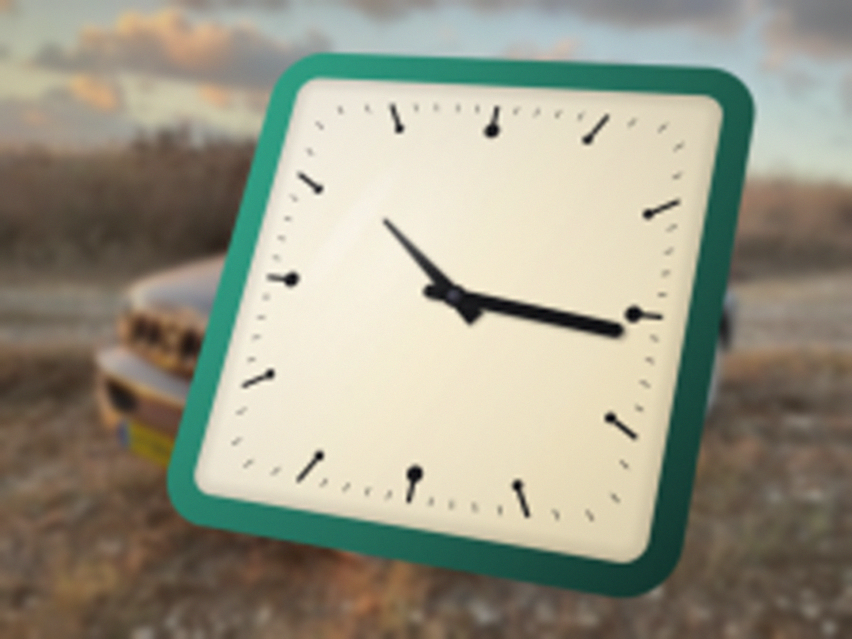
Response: 10:16
